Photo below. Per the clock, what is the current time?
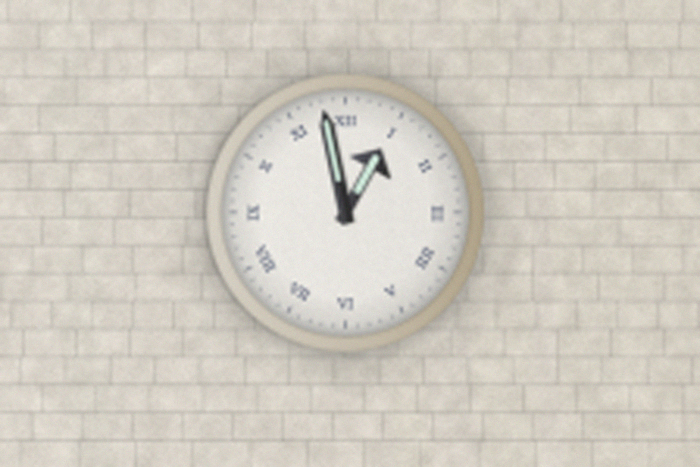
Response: 12:58
